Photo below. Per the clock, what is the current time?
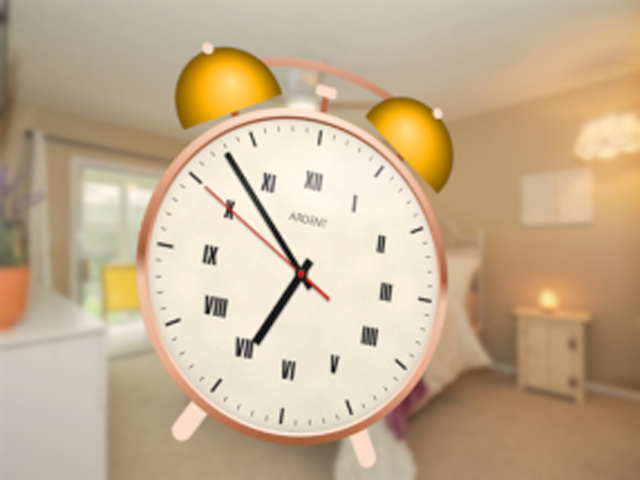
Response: 6:52:50
